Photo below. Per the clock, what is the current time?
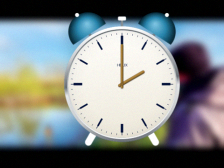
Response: 2:00
